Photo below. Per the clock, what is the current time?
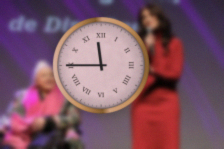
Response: 11:45
